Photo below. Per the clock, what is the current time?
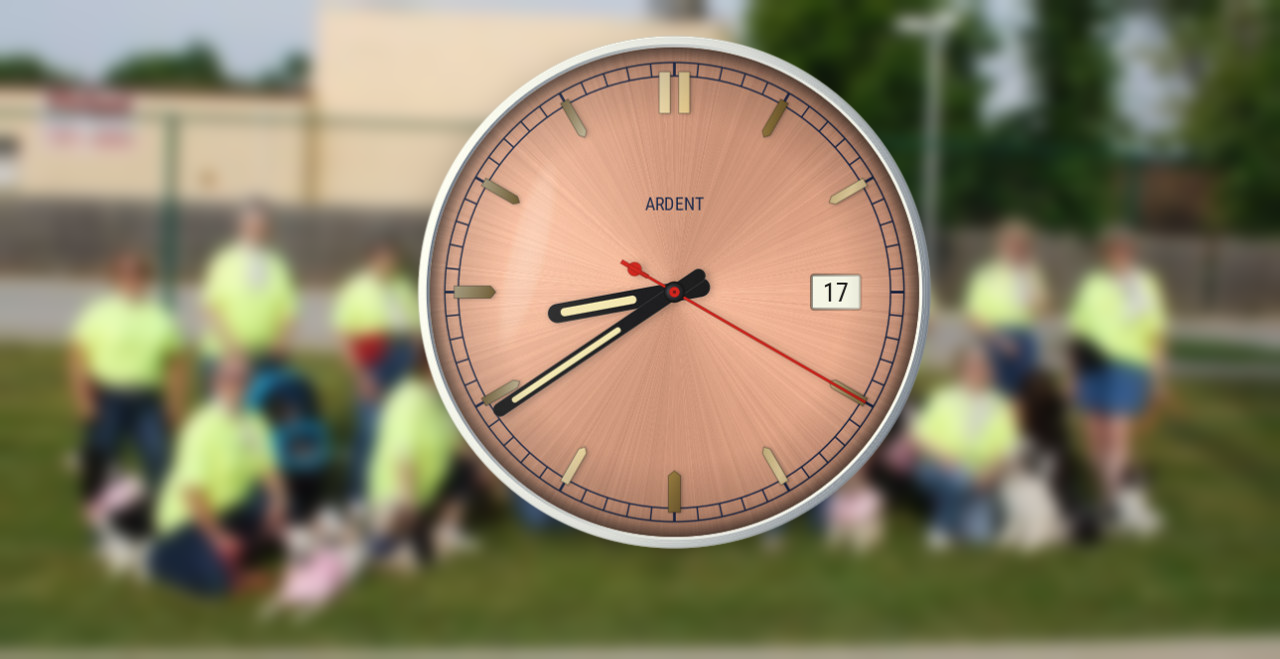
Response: 8:39:20
